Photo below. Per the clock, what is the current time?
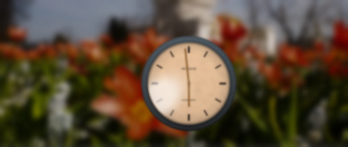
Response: 5:59
